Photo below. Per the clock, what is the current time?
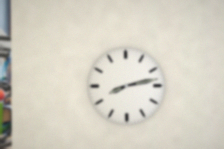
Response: 8:13
